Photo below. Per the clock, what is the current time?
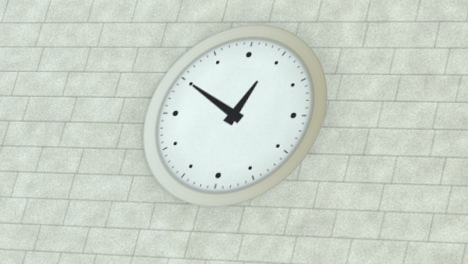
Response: 12:50
